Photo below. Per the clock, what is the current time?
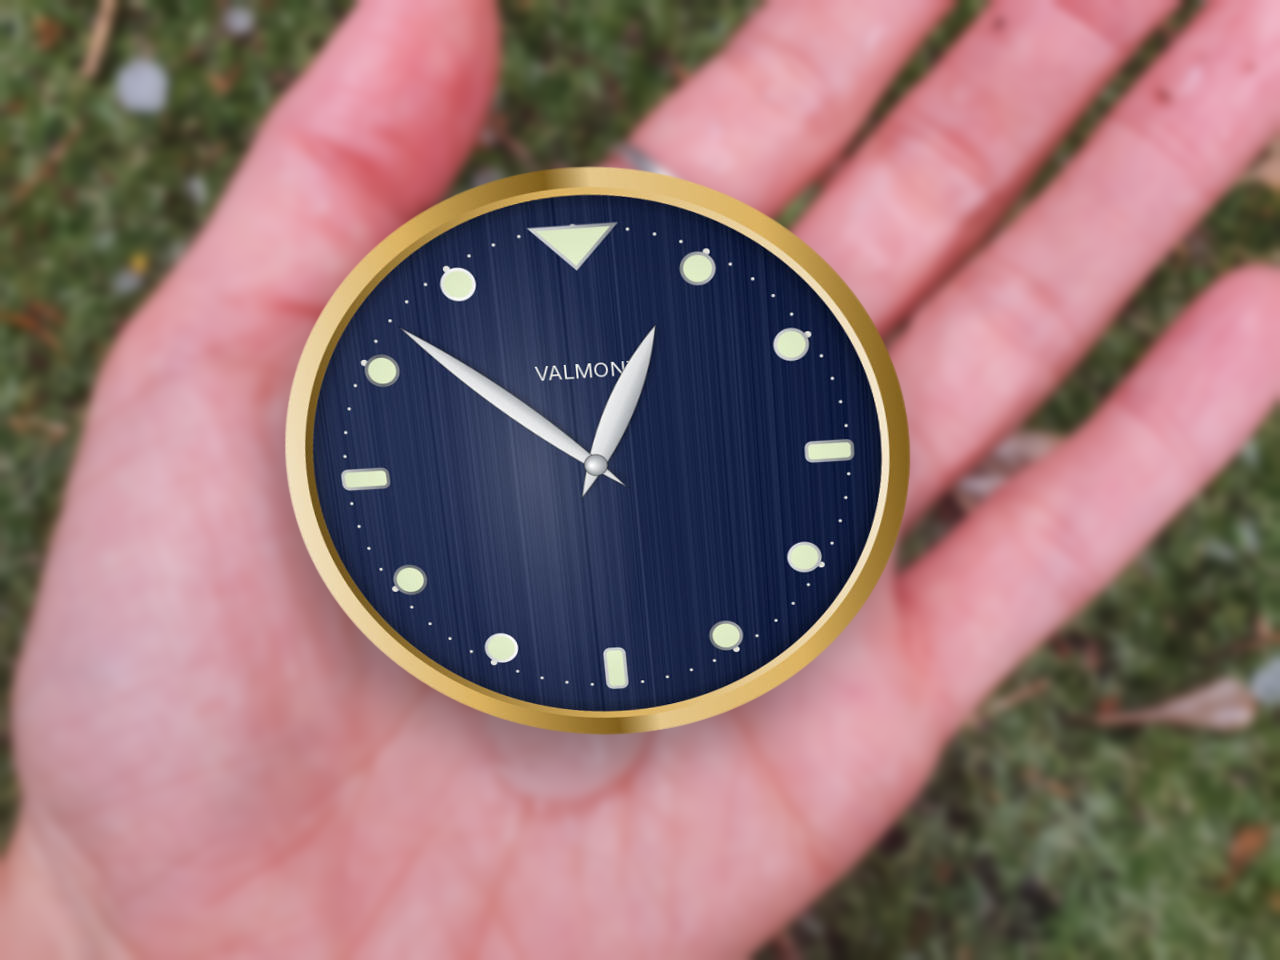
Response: 12:52
